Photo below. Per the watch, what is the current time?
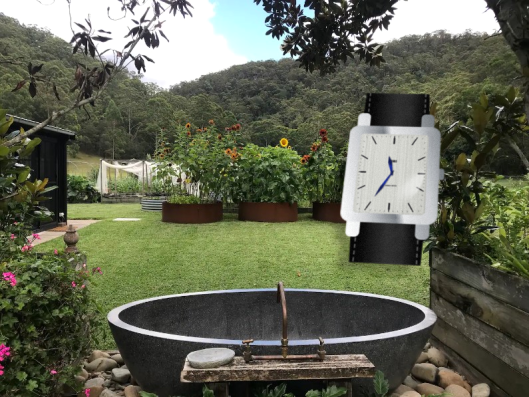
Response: 11:35
